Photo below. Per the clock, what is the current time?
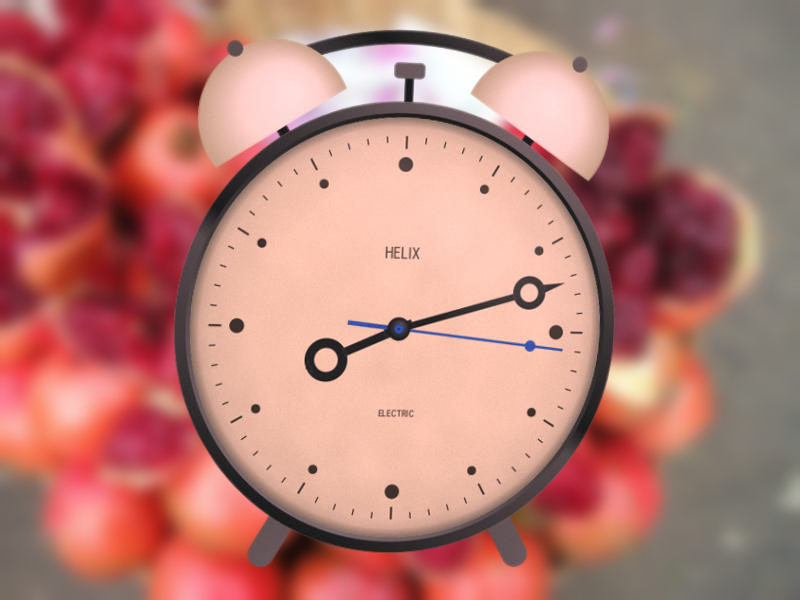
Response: 8:12:16
